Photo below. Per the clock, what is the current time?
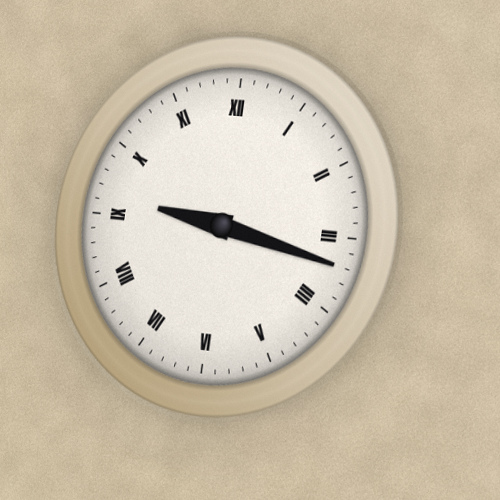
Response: 9:17
